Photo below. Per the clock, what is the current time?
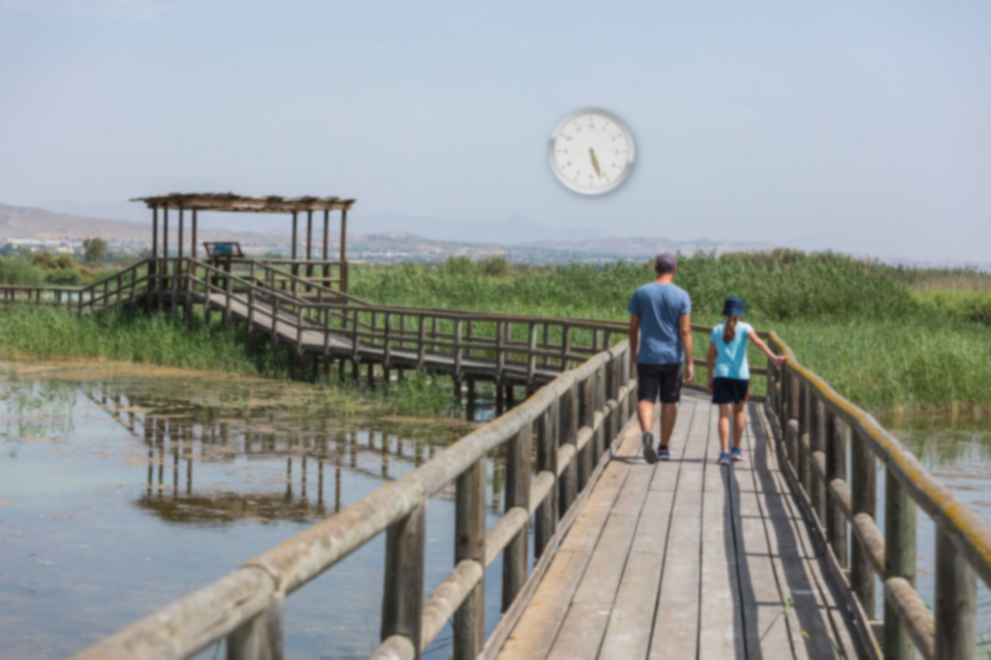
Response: 5:27
